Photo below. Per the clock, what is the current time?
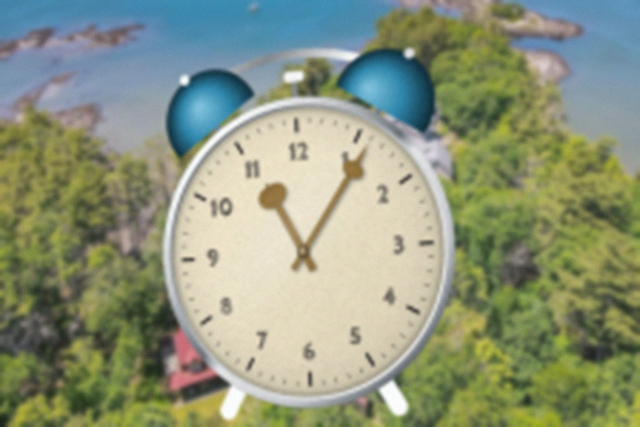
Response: 11:06
